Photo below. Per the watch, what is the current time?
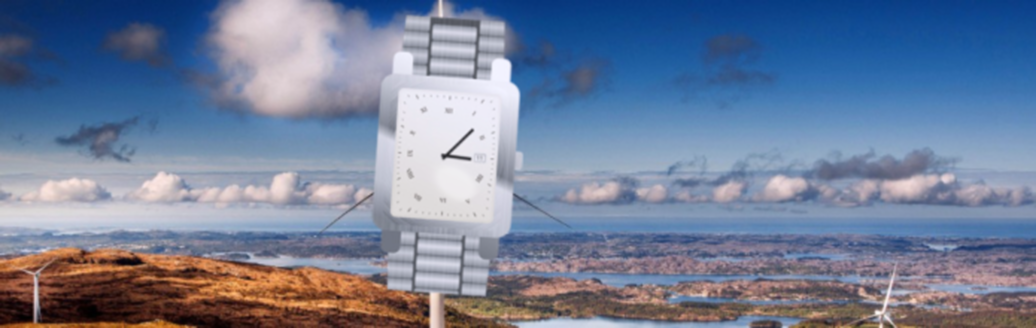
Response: 3:07
